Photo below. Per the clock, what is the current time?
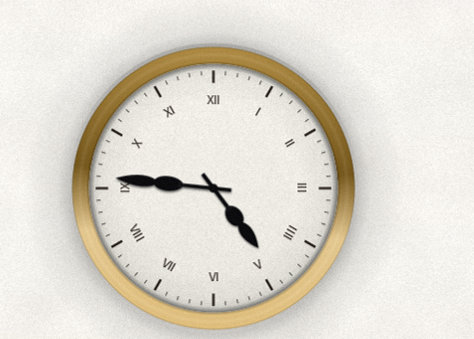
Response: 4:46
